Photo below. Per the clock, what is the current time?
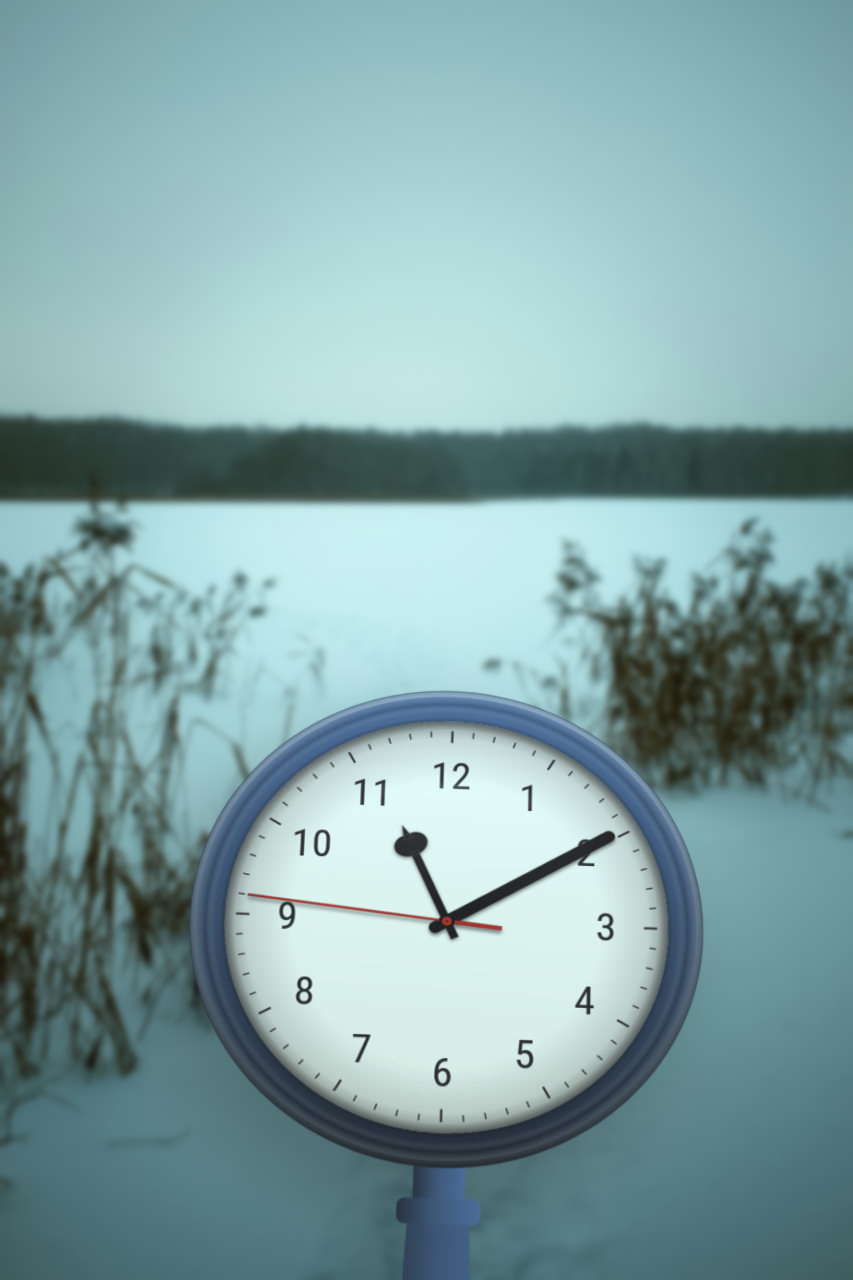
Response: 11:09:46
